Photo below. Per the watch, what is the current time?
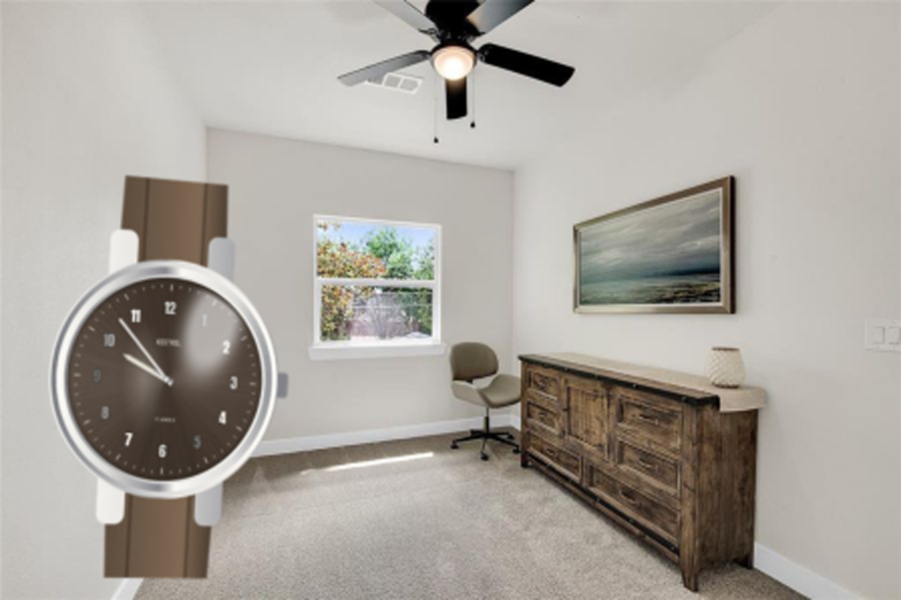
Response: 9:53
